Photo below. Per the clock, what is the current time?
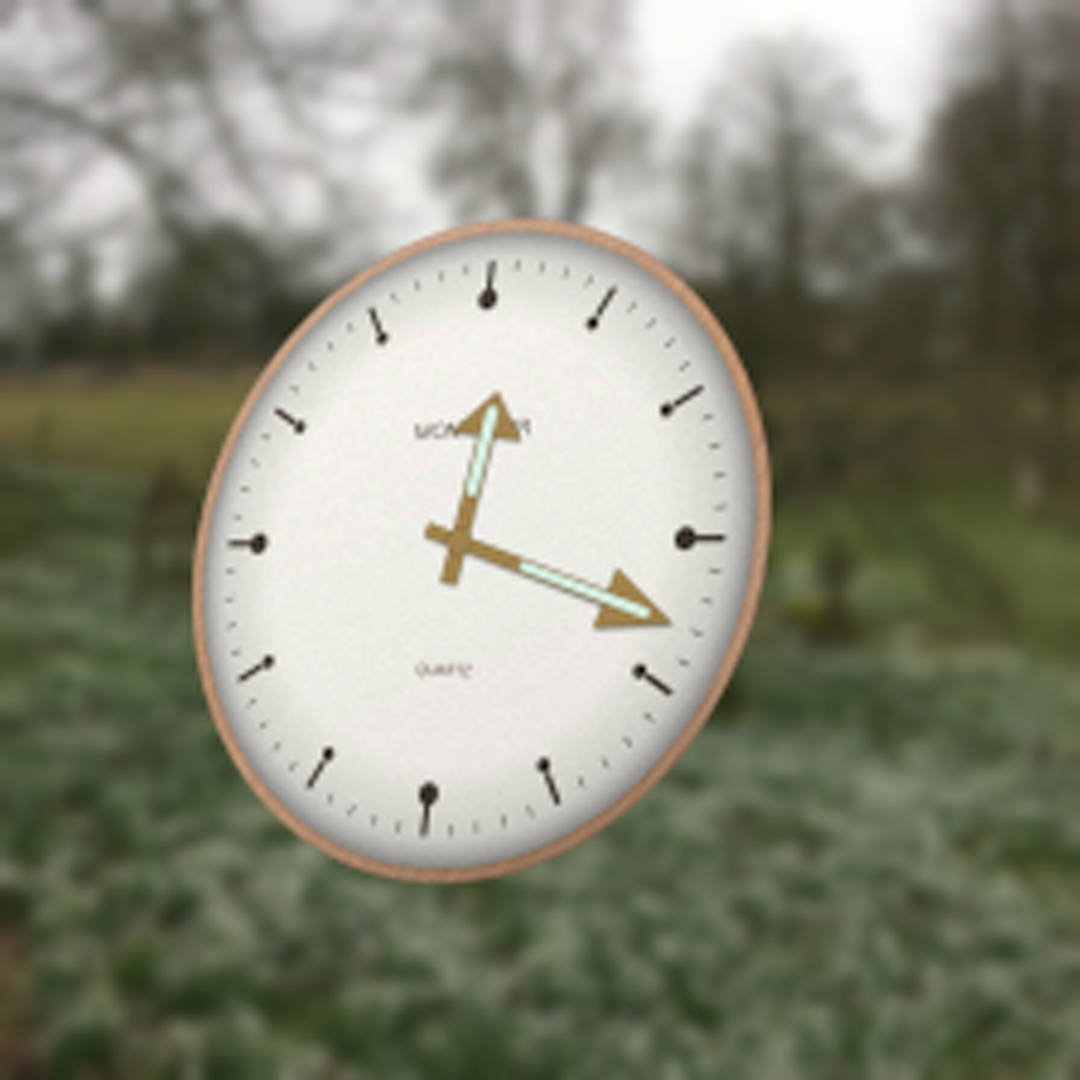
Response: 12:18
